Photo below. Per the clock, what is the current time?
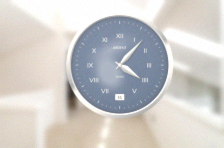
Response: 4:07
